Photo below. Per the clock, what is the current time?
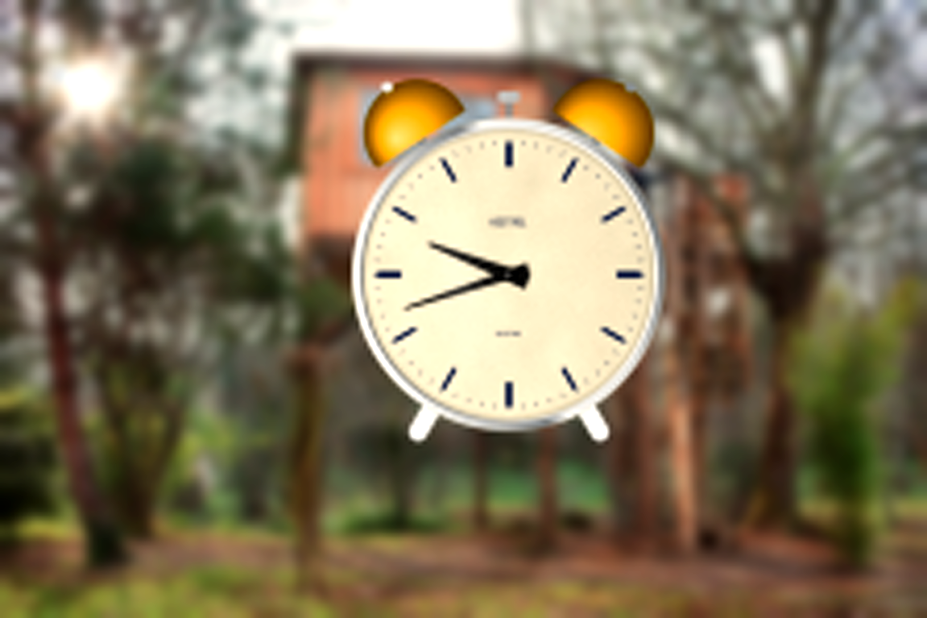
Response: 9:42
